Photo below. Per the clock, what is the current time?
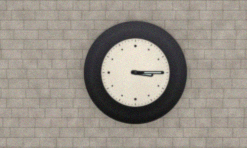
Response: 3:15
